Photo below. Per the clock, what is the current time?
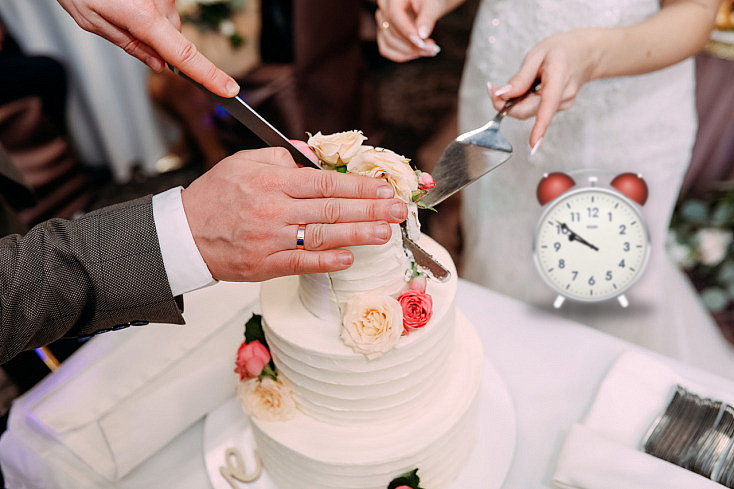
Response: 9:51
